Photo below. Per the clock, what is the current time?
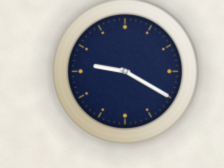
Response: 9:20
